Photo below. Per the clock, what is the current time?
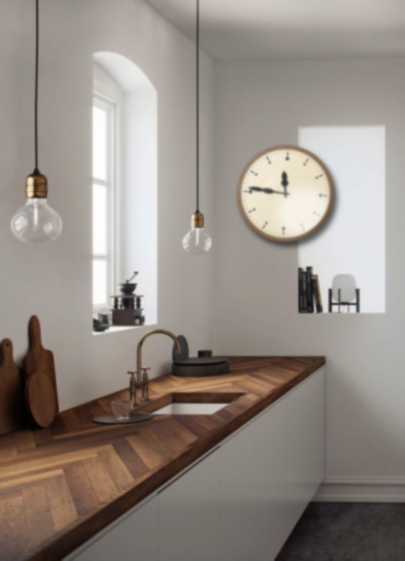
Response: 11:46
